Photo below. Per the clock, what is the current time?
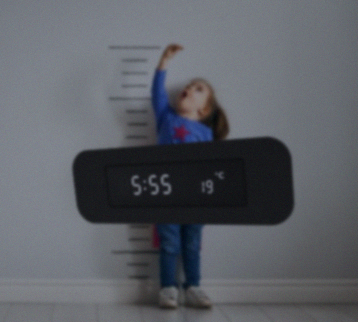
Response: 5:55
